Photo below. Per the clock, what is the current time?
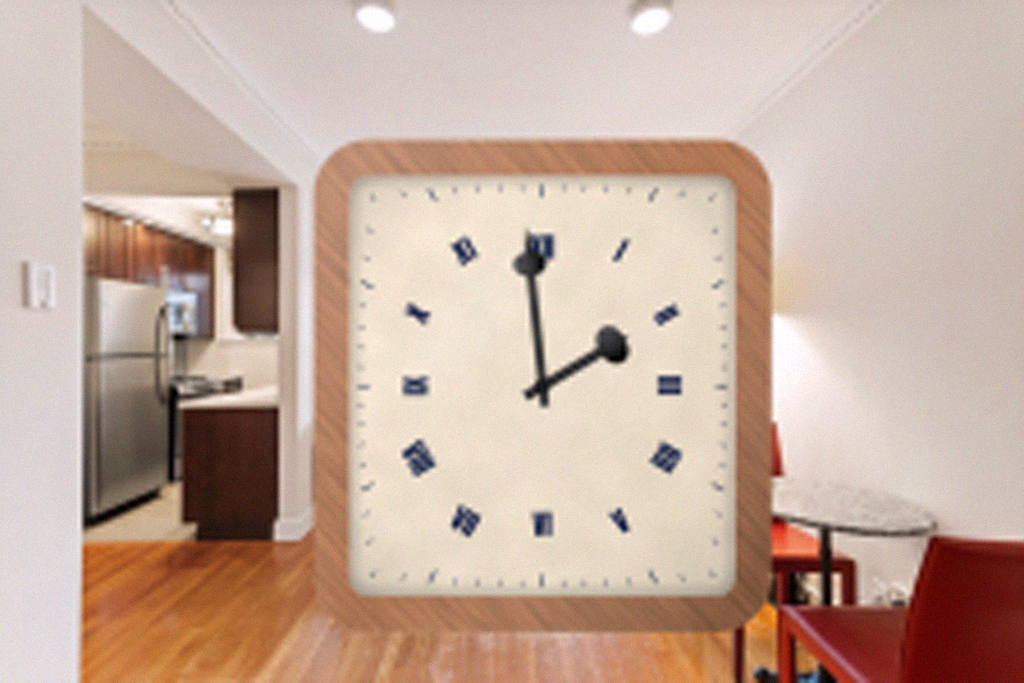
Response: 1:59
